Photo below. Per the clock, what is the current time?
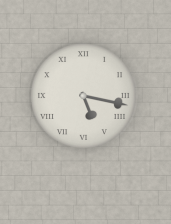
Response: 5:17
